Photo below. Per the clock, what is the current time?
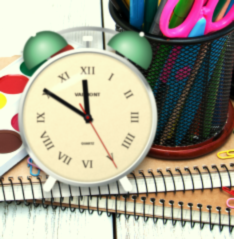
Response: 11:50:25
